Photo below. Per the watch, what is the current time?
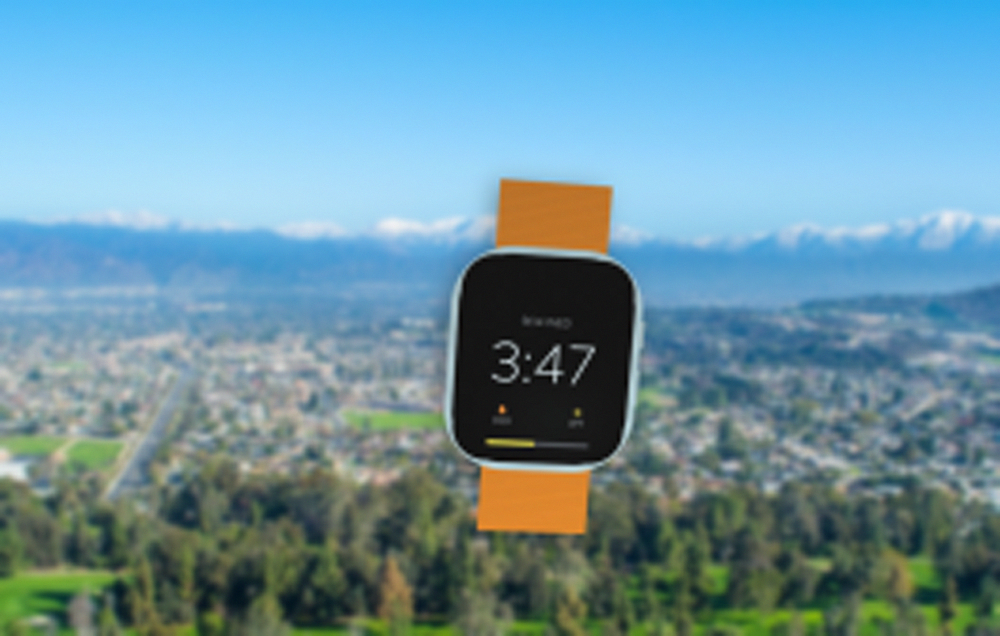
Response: 3:47
